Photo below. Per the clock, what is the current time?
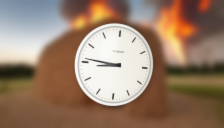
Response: 8:46
